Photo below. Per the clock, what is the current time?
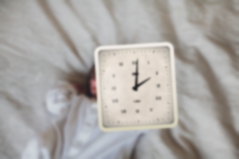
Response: 2:01
